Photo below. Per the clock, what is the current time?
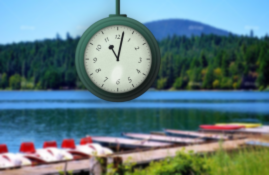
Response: 11:02
